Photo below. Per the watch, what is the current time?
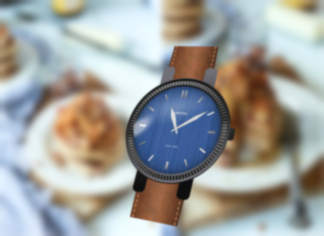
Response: 11:09
